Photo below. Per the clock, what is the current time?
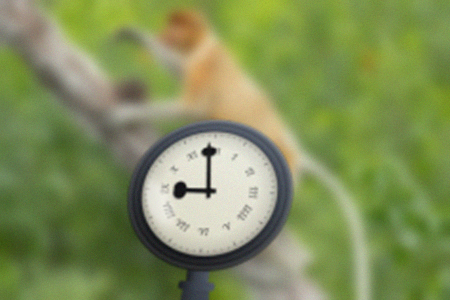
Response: 8:59
